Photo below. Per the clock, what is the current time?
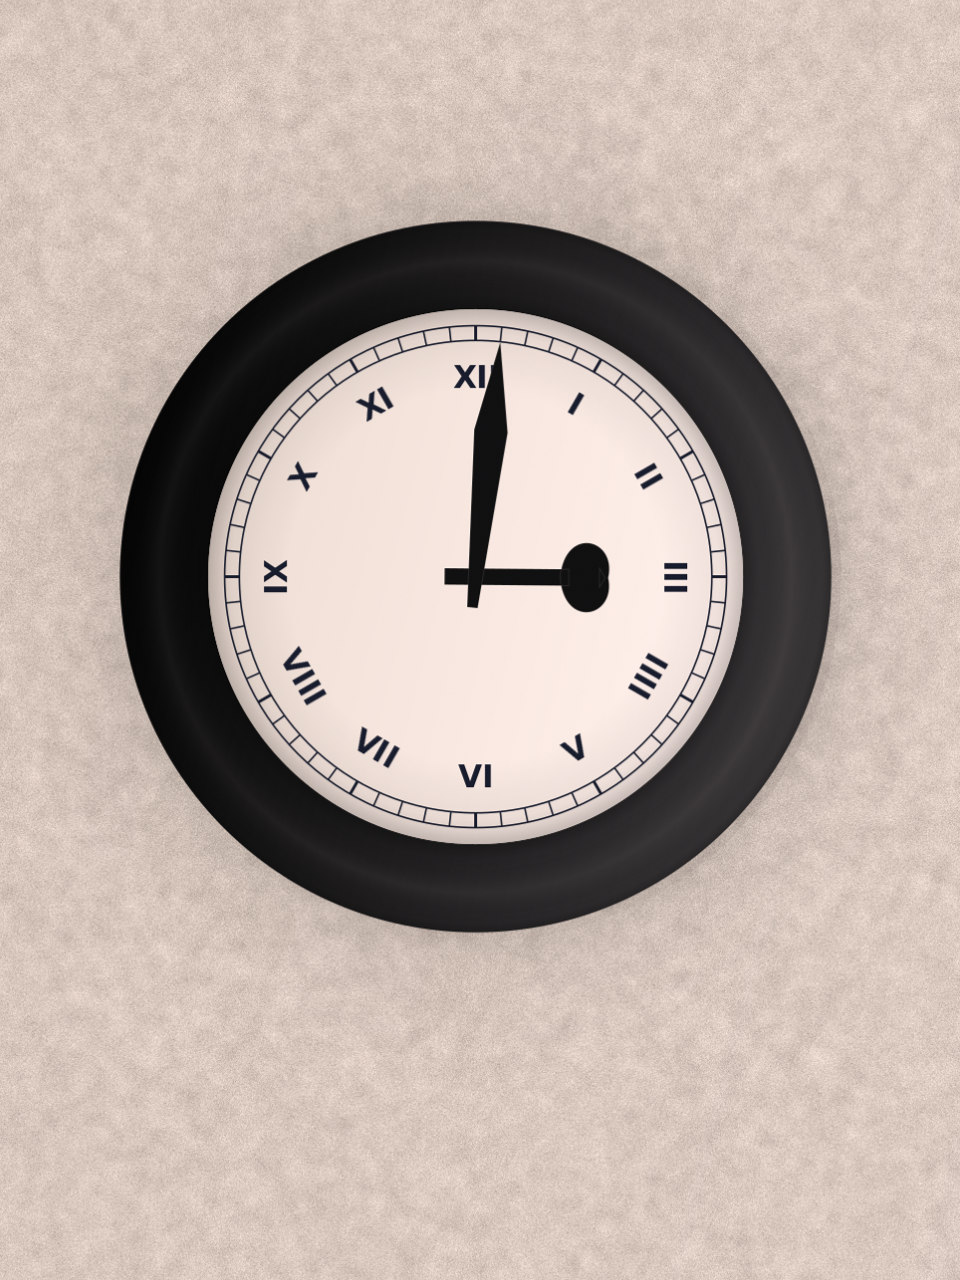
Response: 3:01
